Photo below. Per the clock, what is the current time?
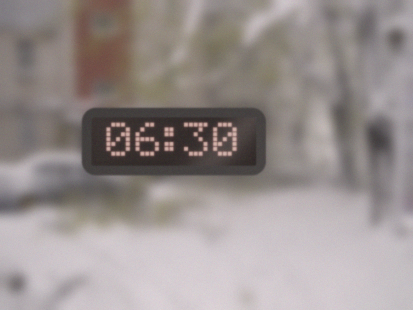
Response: 6:30
